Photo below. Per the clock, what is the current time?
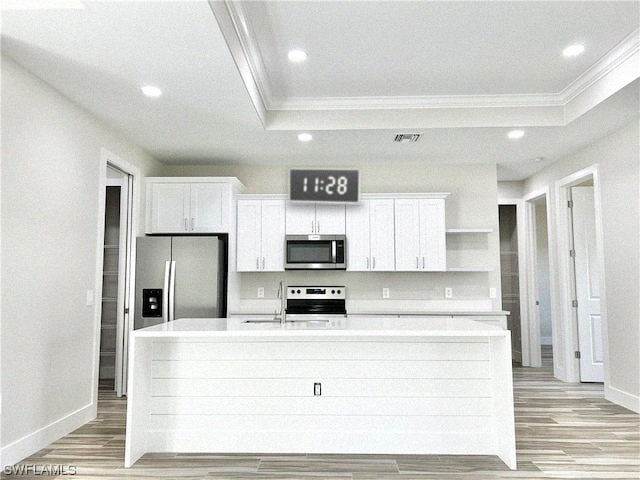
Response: 11:28
